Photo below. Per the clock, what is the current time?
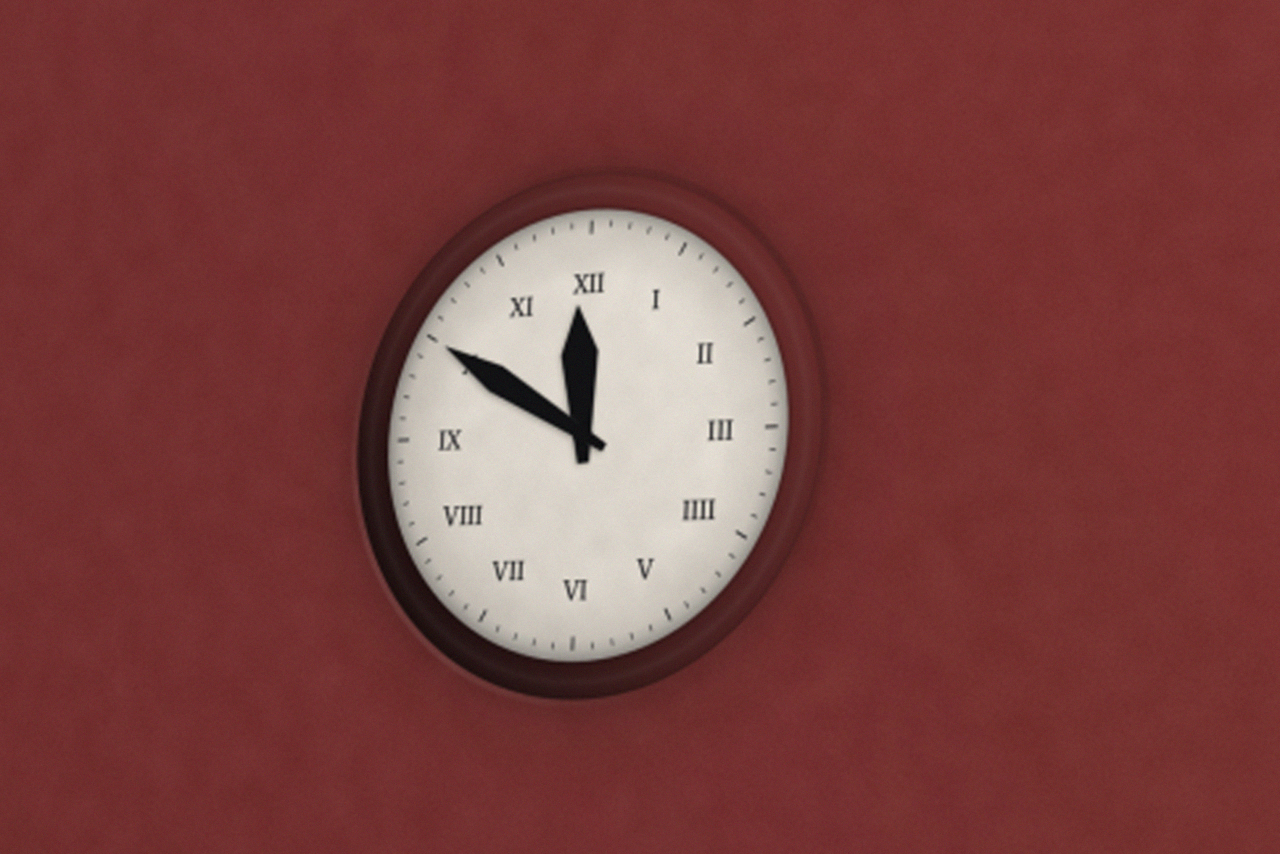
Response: 11:50
